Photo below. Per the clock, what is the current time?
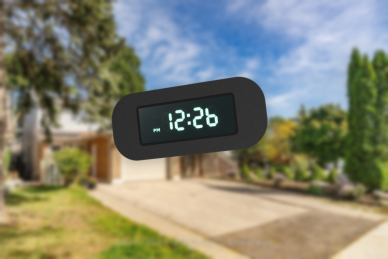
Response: 12:26
